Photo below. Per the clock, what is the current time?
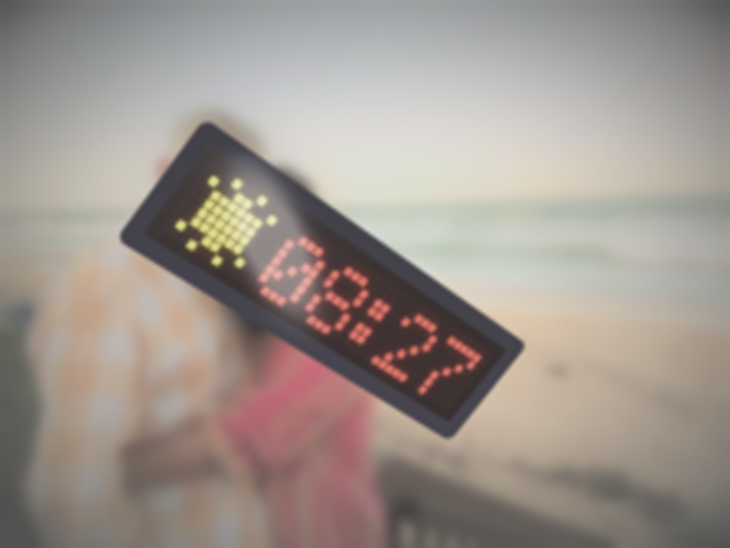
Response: 8:27
